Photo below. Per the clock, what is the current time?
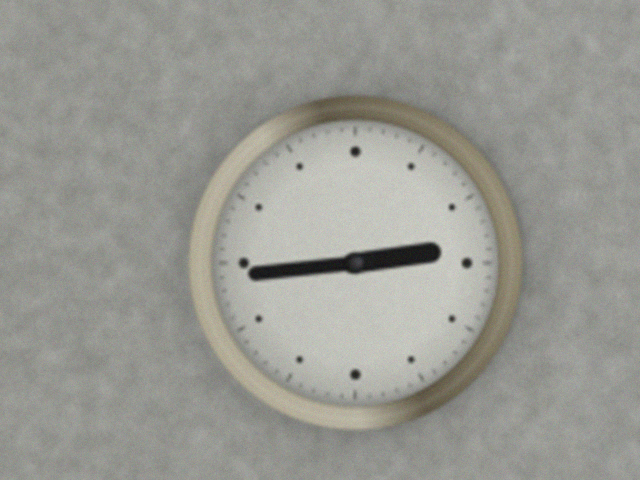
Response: 2:44
